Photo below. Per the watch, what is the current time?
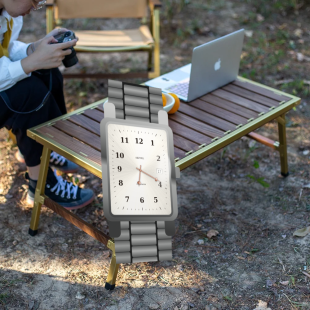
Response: 6:19
